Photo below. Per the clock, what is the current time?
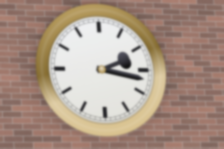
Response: 2:17
